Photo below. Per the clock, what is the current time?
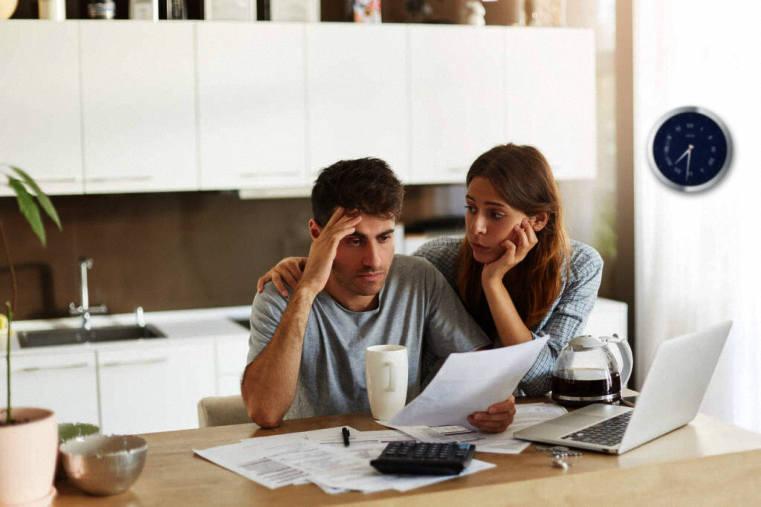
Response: 7:31
